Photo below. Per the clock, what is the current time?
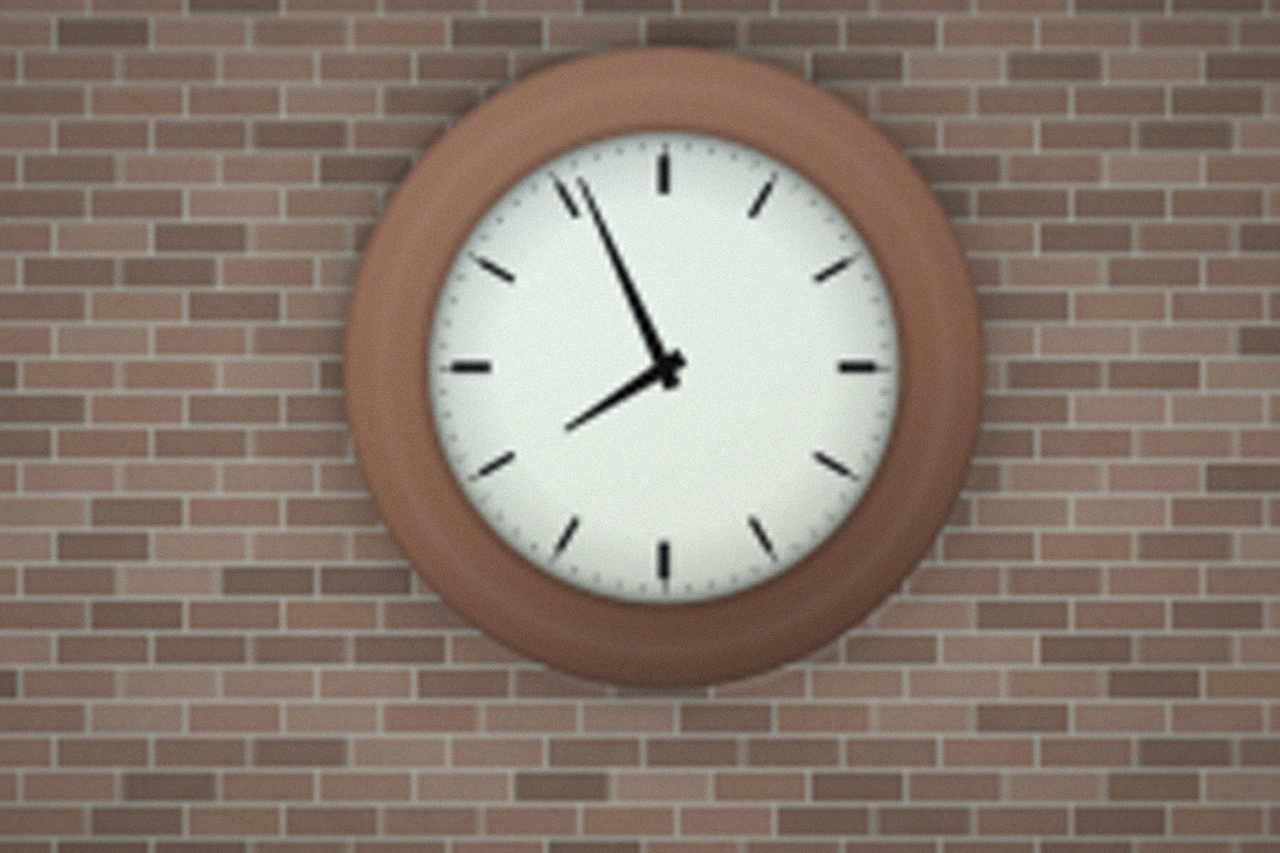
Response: 7:56
